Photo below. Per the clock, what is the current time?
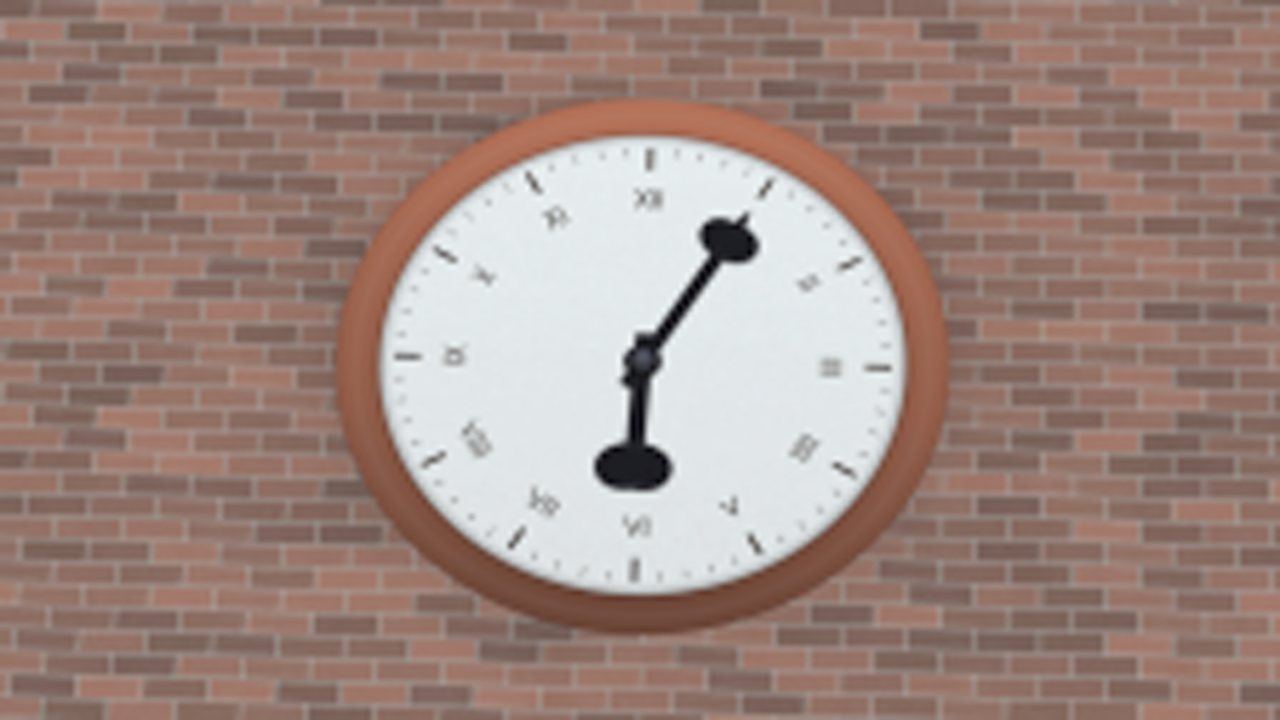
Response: 6:05
